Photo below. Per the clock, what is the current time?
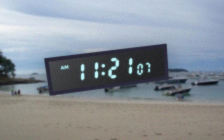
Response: 11:21:07
